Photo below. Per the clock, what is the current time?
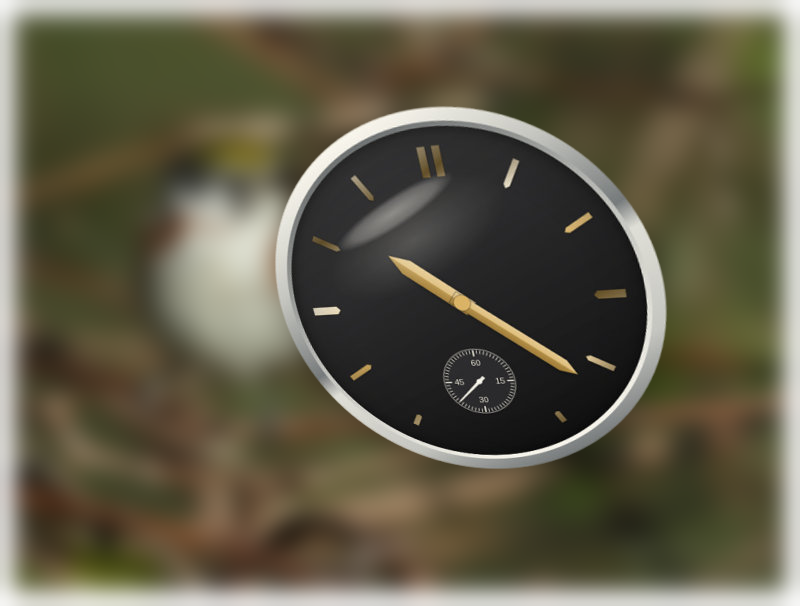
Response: 10:21:38
